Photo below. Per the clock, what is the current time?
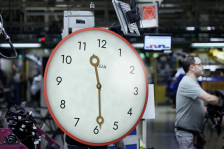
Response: 11:29
